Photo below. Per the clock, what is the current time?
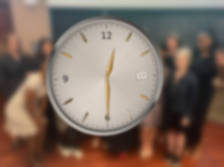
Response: 12:30
